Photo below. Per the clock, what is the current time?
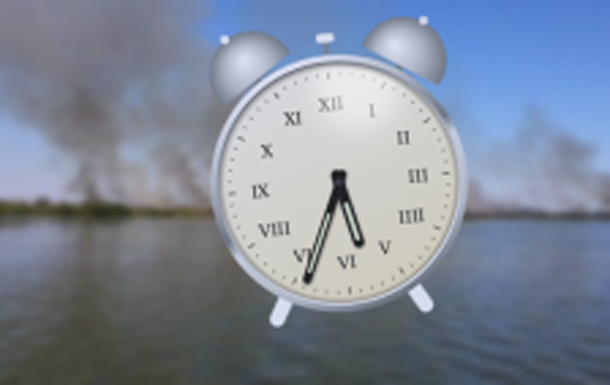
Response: 5:34
